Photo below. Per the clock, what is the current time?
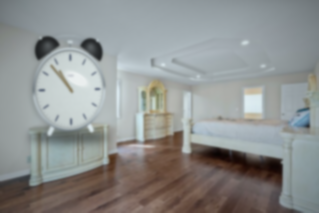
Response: 10:53
